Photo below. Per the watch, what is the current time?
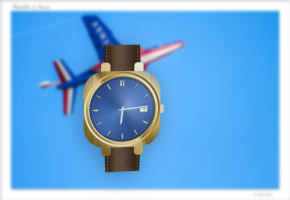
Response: 6:14
